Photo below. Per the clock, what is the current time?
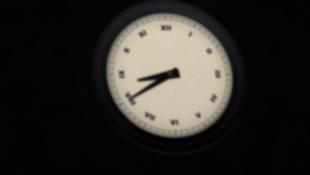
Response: 8:40
